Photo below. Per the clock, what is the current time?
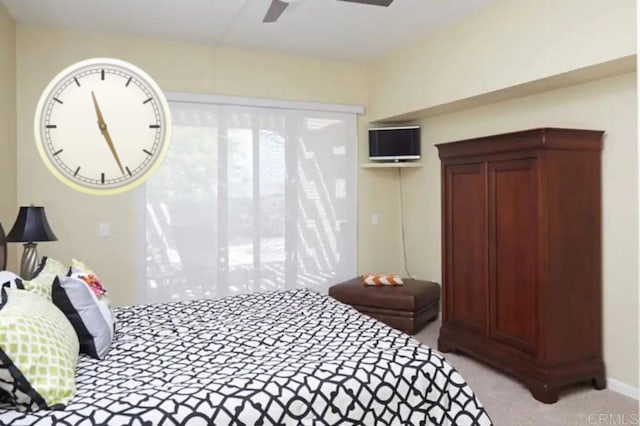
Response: 11:26
